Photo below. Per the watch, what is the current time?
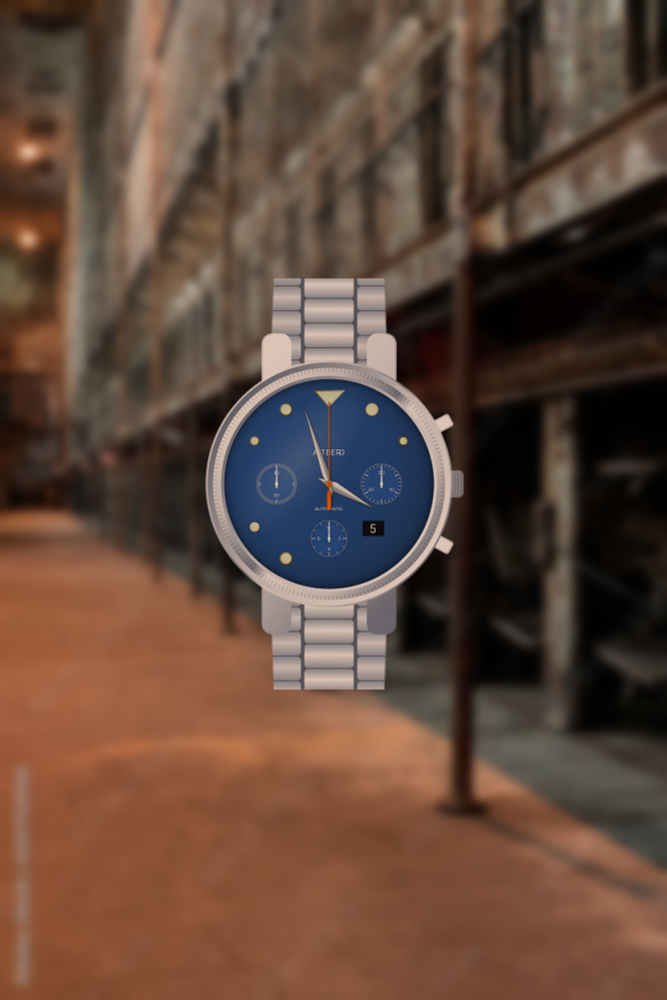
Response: 3:57
